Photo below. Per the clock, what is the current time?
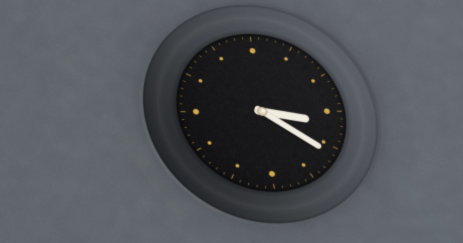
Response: 3:21
